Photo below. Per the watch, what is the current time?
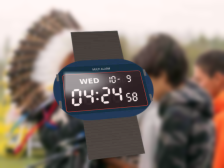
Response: 4:24:58
